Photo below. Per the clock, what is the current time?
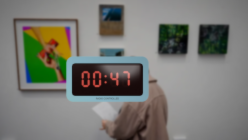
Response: 0:47
